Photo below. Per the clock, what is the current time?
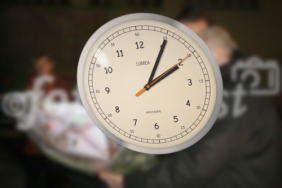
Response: 2:05:10
